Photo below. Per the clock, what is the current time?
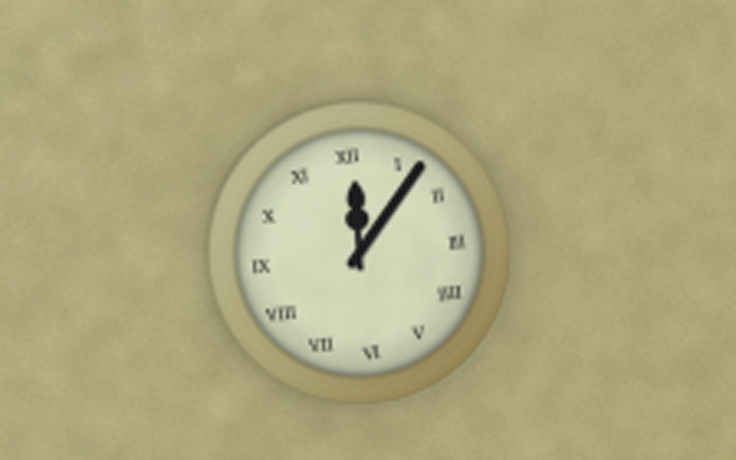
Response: 12:07
